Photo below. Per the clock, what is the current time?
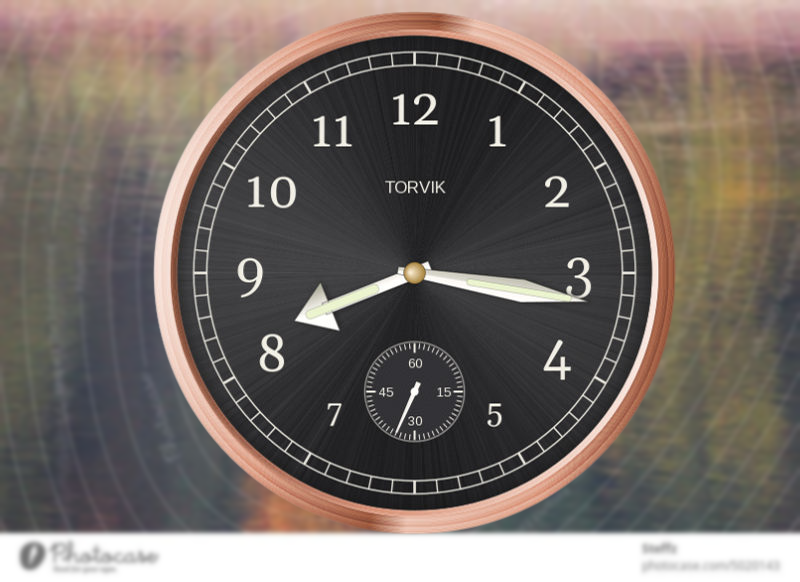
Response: 8:16:34
